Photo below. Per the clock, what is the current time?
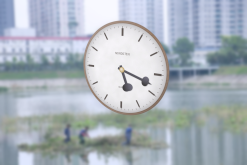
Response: 5:18
